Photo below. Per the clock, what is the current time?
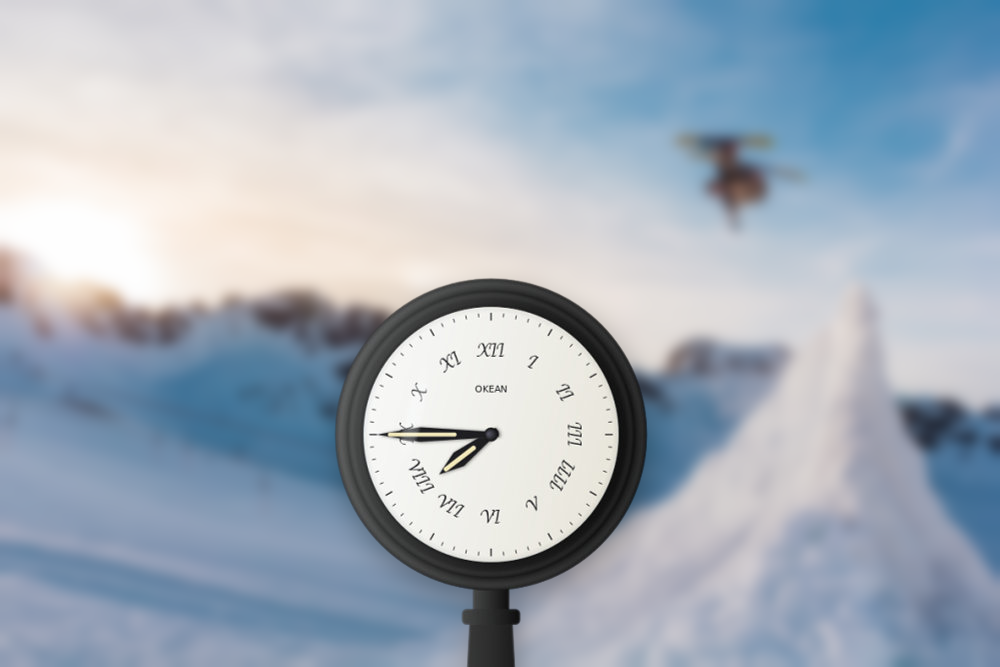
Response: 7:45
